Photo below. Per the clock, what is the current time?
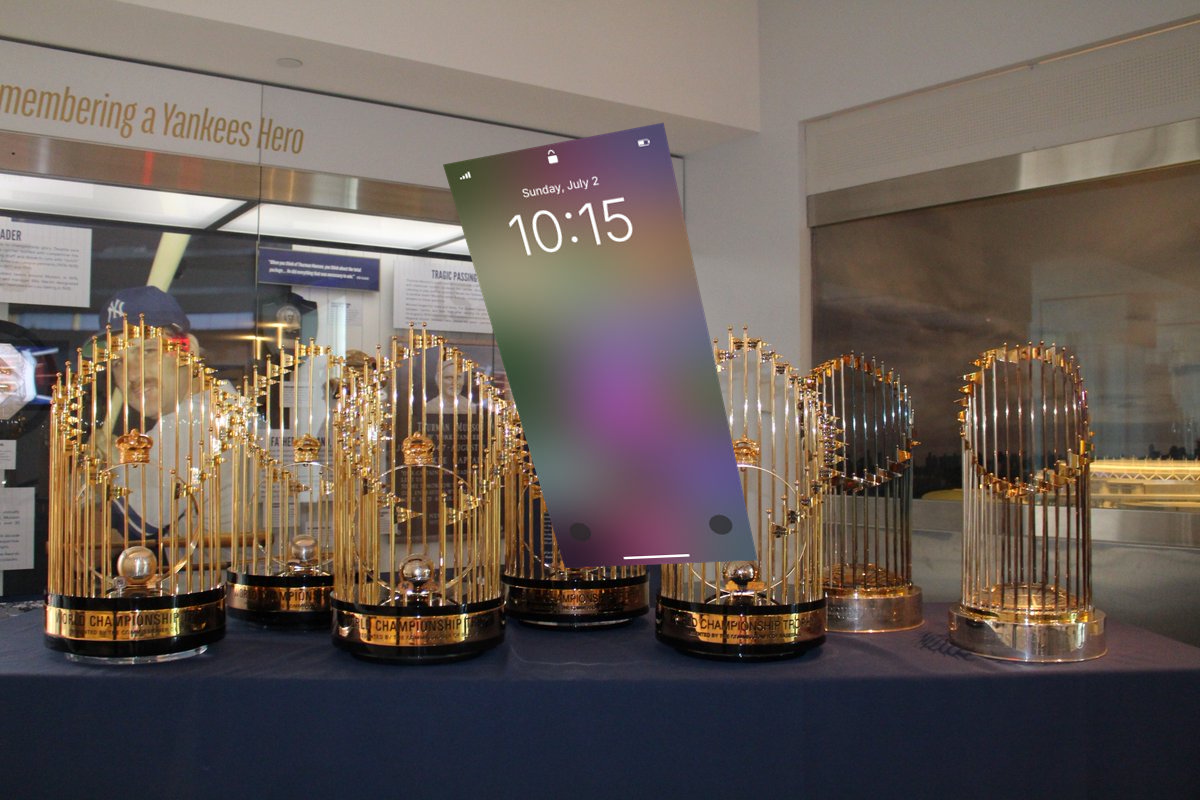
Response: 10:15
